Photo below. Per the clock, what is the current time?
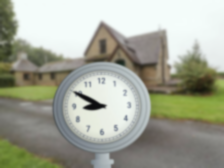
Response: 8:50
